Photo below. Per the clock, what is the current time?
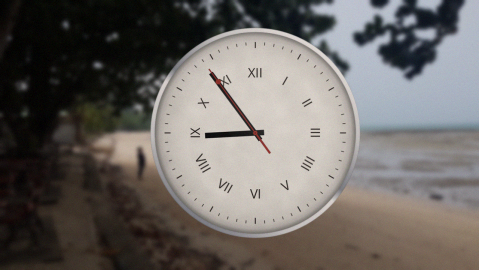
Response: 8:53:54
